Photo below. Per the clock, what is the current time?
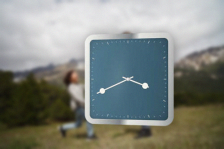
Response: 3:41
